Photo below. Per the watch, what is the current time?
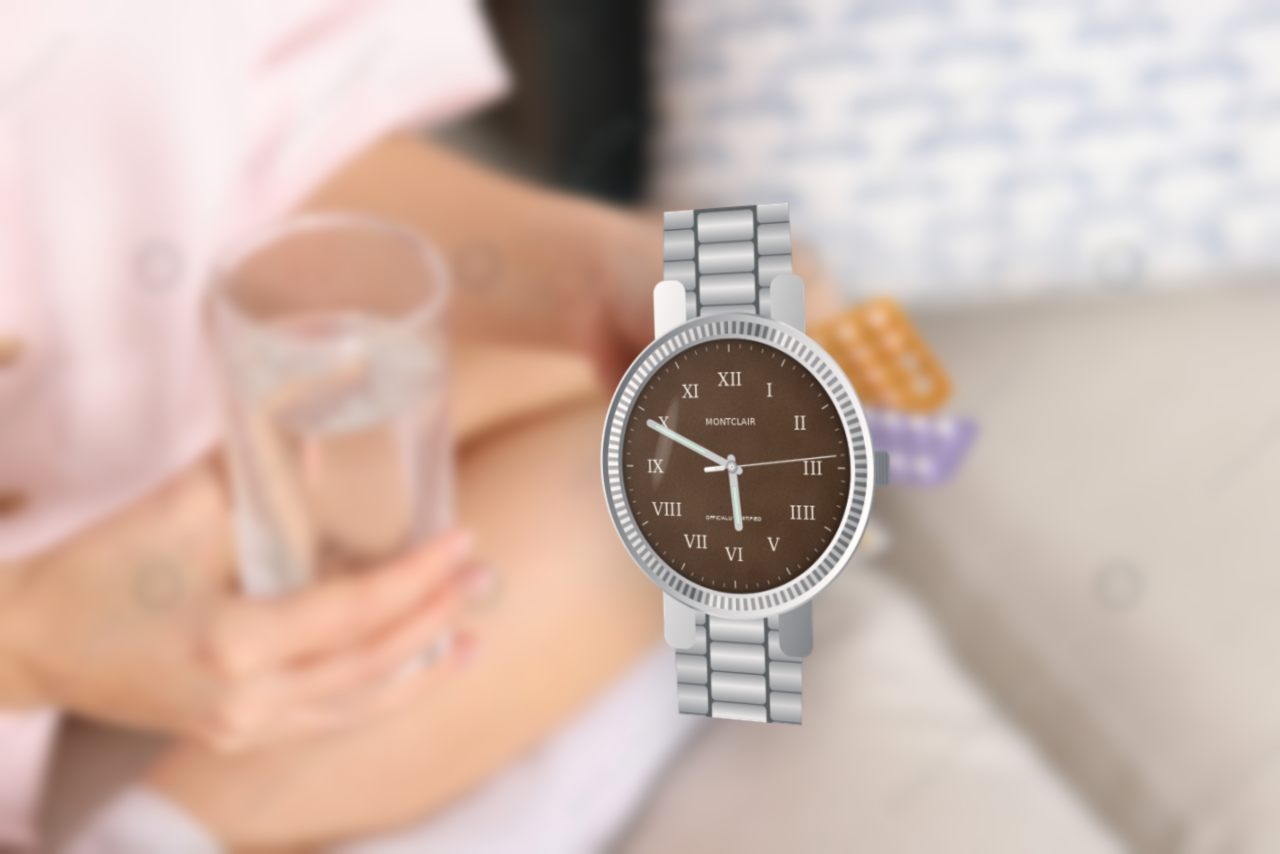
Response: 5:49:14
